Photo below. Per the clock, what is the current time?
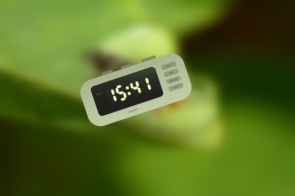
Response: 15:41
